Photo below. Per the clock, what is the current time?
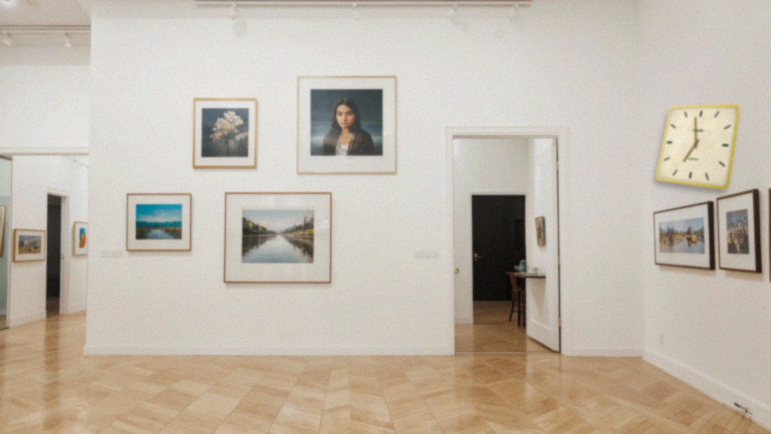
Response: 6:58
